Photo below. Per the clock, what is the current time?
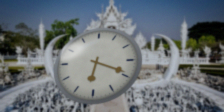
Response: 6:19
